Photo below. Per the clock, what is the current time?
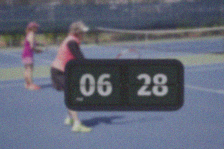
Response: 6:28
